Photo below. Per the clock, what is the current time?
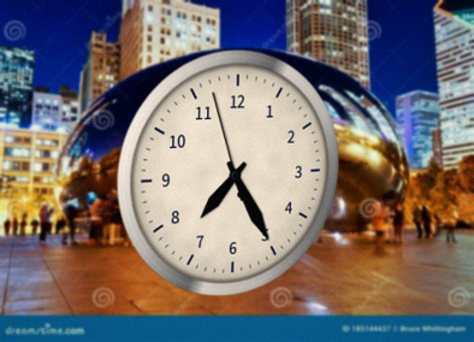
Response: 7:24:57
